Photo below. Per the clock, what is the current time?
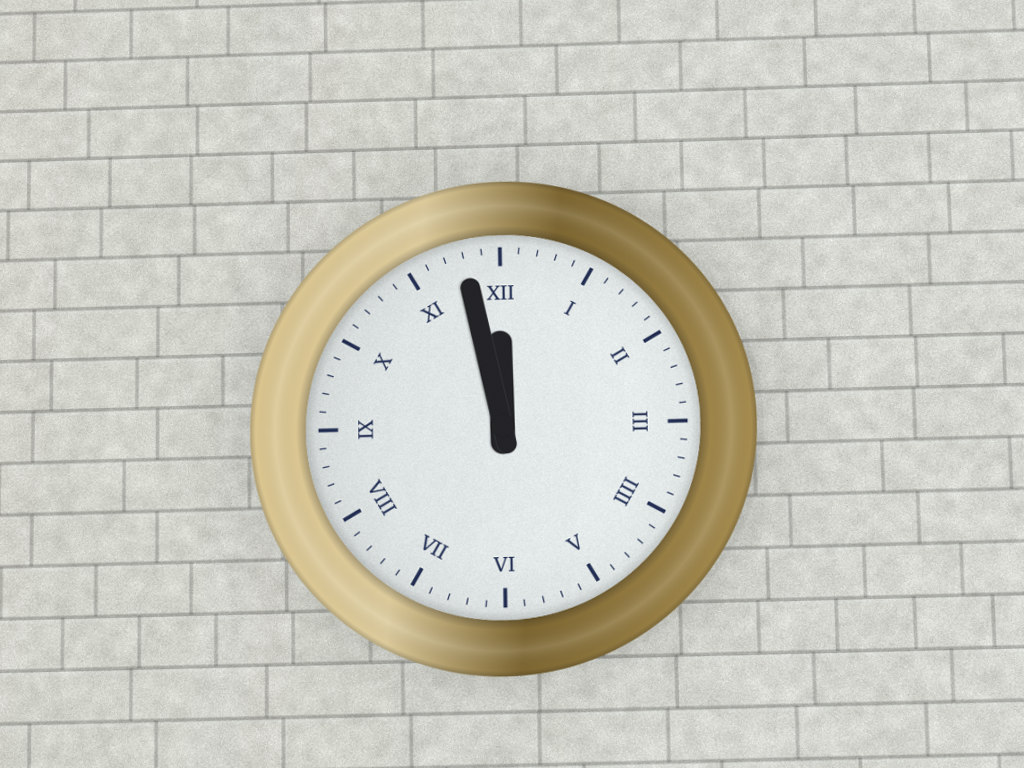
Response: 11:58
